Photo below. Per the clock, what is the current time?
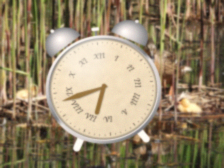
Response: 6:43
